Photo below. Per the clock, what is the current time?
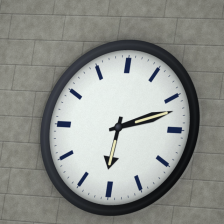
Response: 6:12
